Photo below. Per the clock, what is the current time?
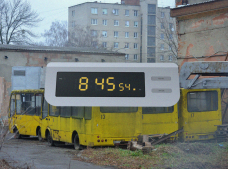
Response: 8:45:54
